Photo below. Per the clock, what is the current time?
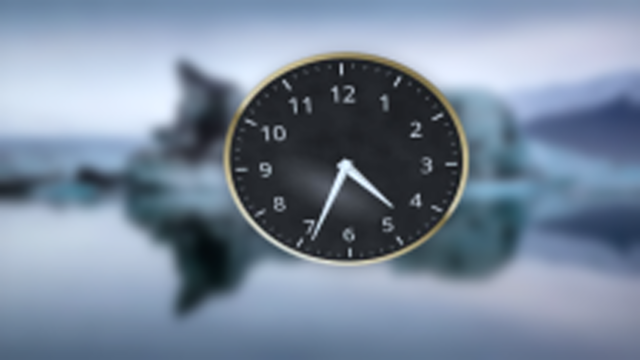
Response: 4:34
